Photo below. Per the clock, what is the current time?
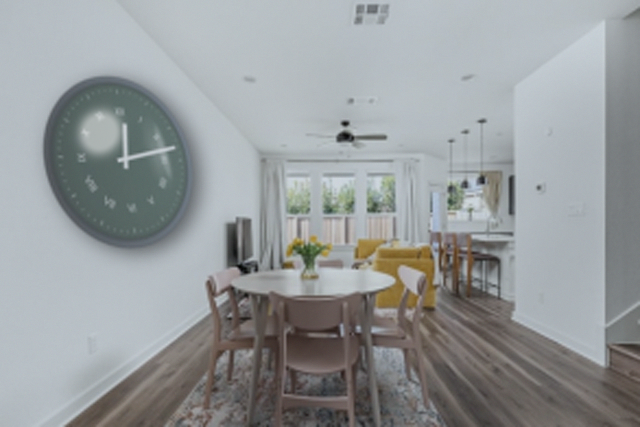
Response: 12:13
